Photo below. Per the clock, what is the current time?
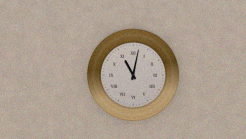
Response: 11:02
